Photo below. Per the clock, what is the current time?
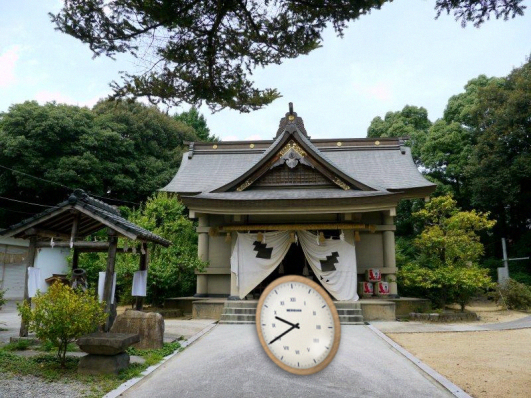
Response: 9:40
